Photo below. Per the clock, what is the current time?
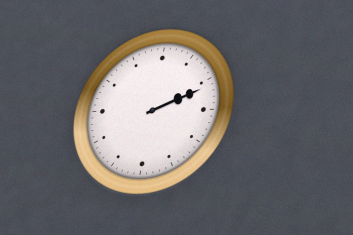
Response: 2:11
